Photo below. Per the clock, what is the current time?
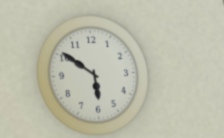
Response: 5:51
